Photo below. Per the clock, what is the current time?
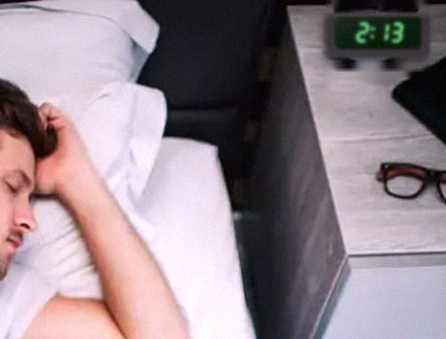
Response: 2:13
